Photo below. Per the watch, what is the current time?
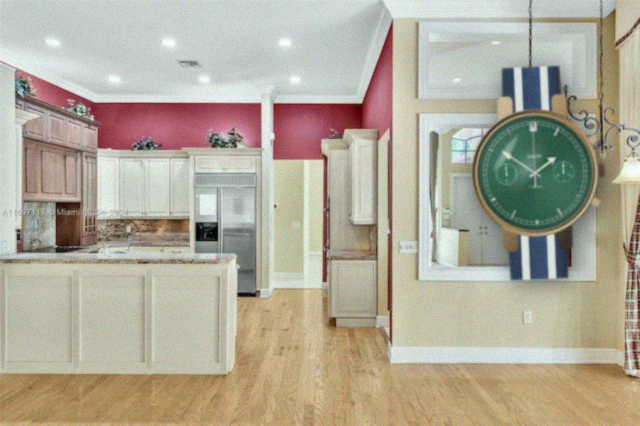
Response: 1:51
